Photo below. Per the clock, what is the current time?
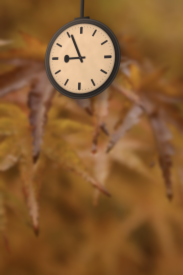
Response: 8:56
